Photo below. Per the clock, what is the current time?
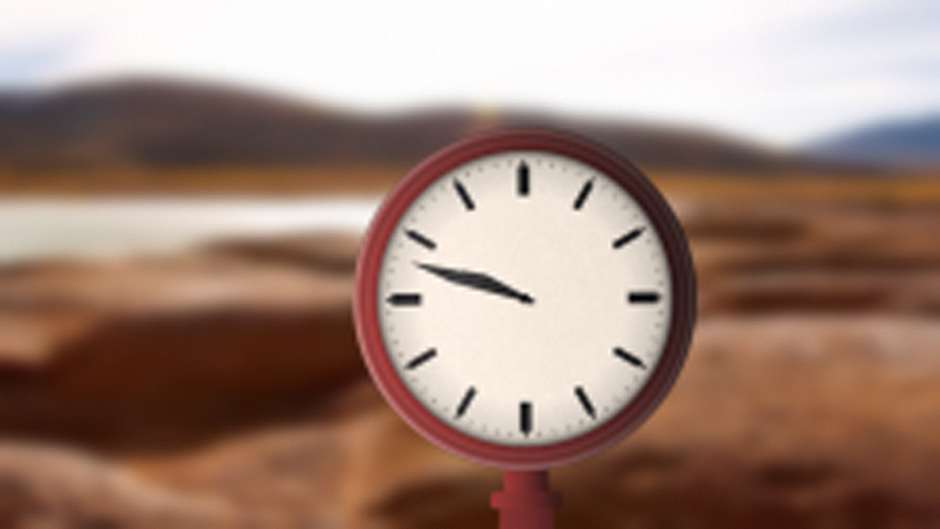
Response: 9:48
